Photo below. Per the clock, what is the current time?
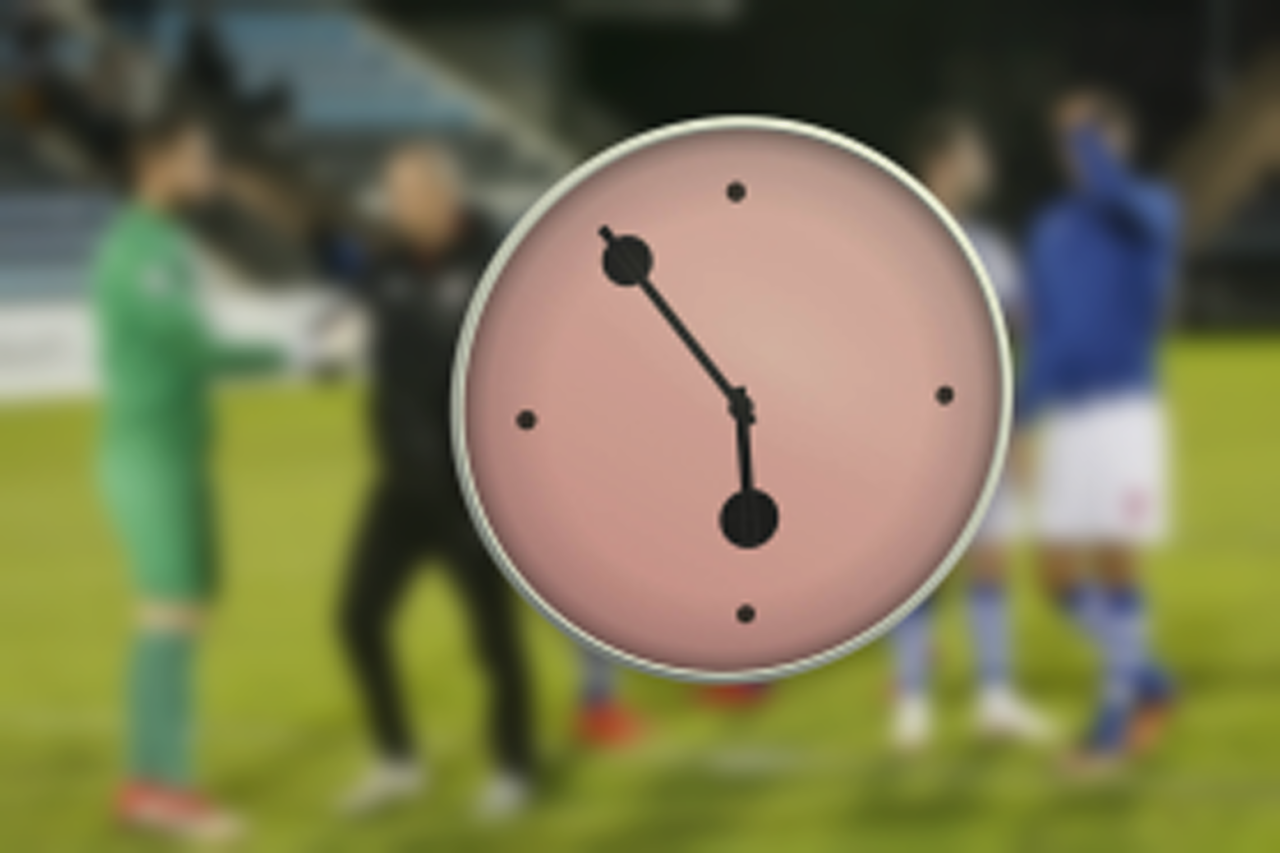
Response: 5:54
